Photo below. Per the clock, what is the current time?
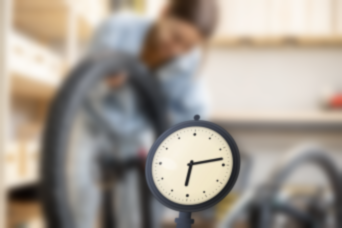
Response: 6:13
